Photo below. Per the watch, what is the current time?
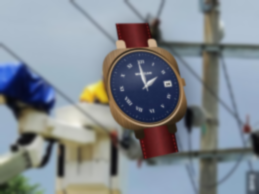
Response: 1:59
